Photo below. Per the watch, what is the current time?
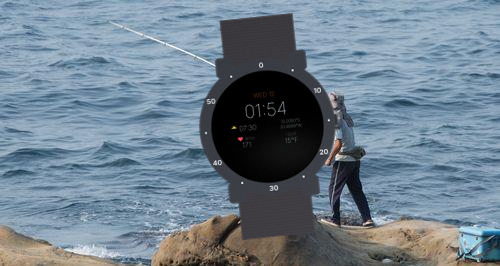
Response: 1:54
